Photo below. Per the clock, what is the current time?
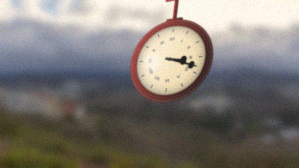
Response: 3:18
